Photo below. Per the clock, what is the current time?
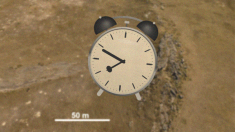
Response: 7:49
